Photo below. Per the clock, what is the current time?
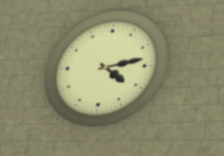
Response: 4:13
